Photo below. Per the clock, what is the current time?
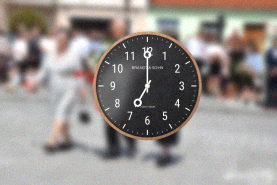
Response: 7:00
